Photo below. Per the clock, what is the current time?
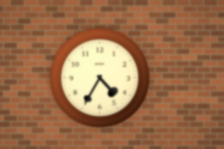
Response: 4:35
